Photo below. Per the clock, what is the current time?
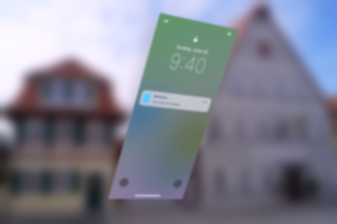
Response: 9:40
